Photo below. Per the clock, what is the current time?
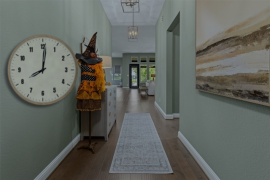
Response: 8:01
